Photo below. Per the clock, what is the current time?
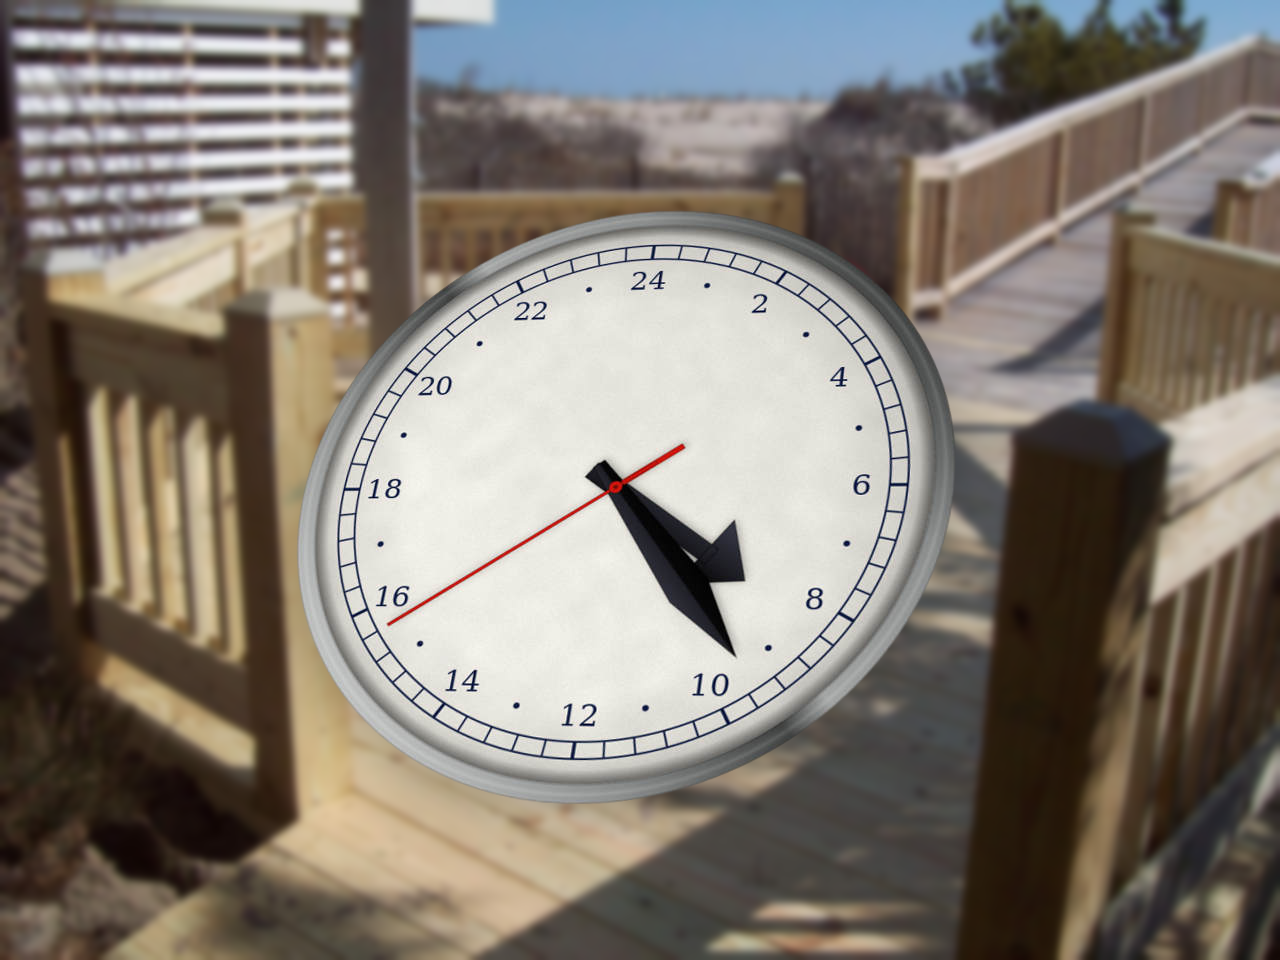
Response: 8:23:39
